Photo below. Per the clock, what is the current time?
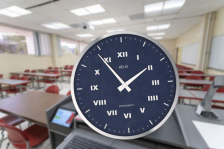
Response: 1:54
